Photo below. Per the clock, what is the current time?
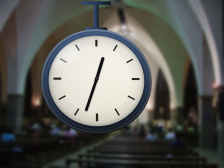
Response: 12:33
